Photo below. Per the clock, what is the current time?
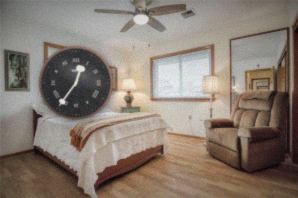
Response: 12:36
